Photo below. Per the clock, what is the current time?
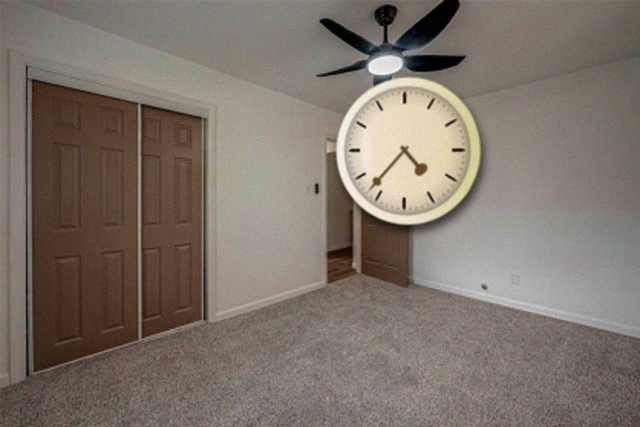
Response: 4:37
